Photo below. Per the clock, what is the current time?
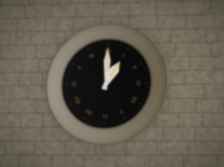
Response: 1:00
